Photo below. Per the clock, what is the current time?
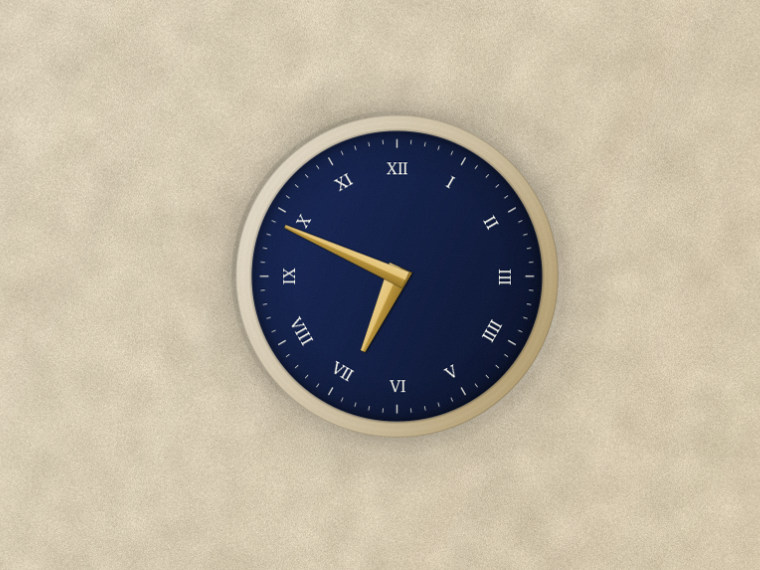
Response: 6:49
